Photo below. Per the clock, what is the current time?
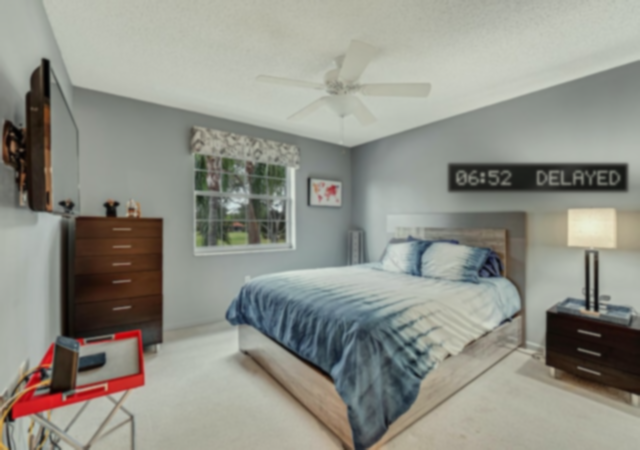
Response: 6:52
